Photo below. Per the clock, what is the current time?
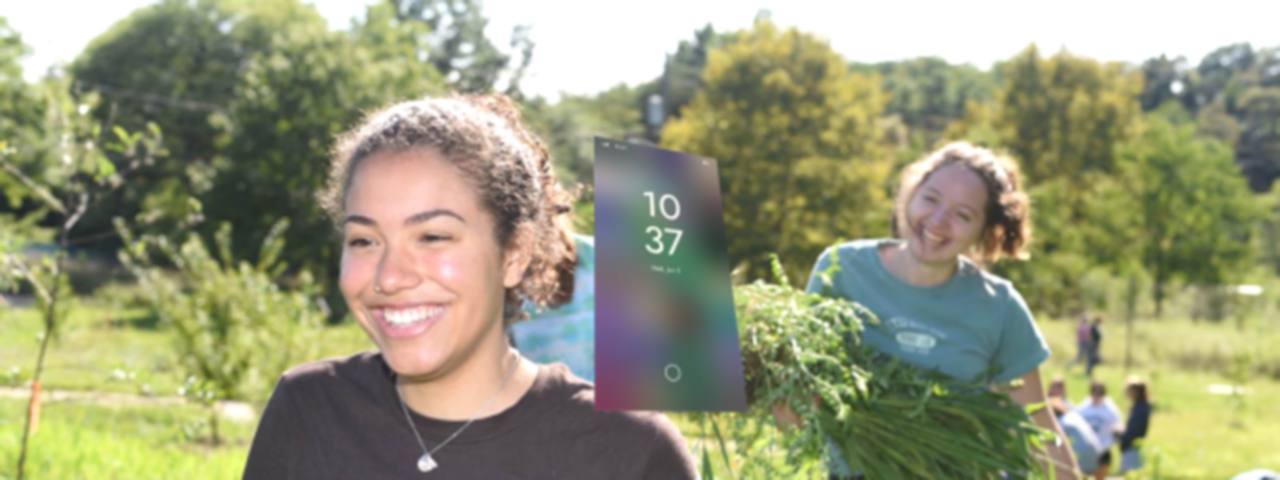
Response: 10:37
